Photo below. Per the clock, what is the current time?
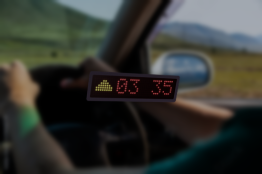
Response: 3:35
